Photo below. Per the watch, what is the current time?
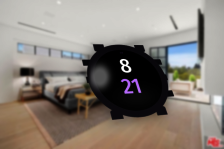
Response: 8:21
